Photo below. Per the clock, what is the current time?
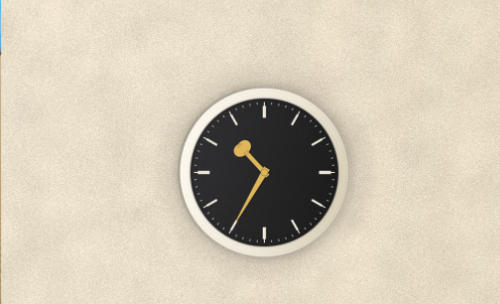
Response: 10:35
